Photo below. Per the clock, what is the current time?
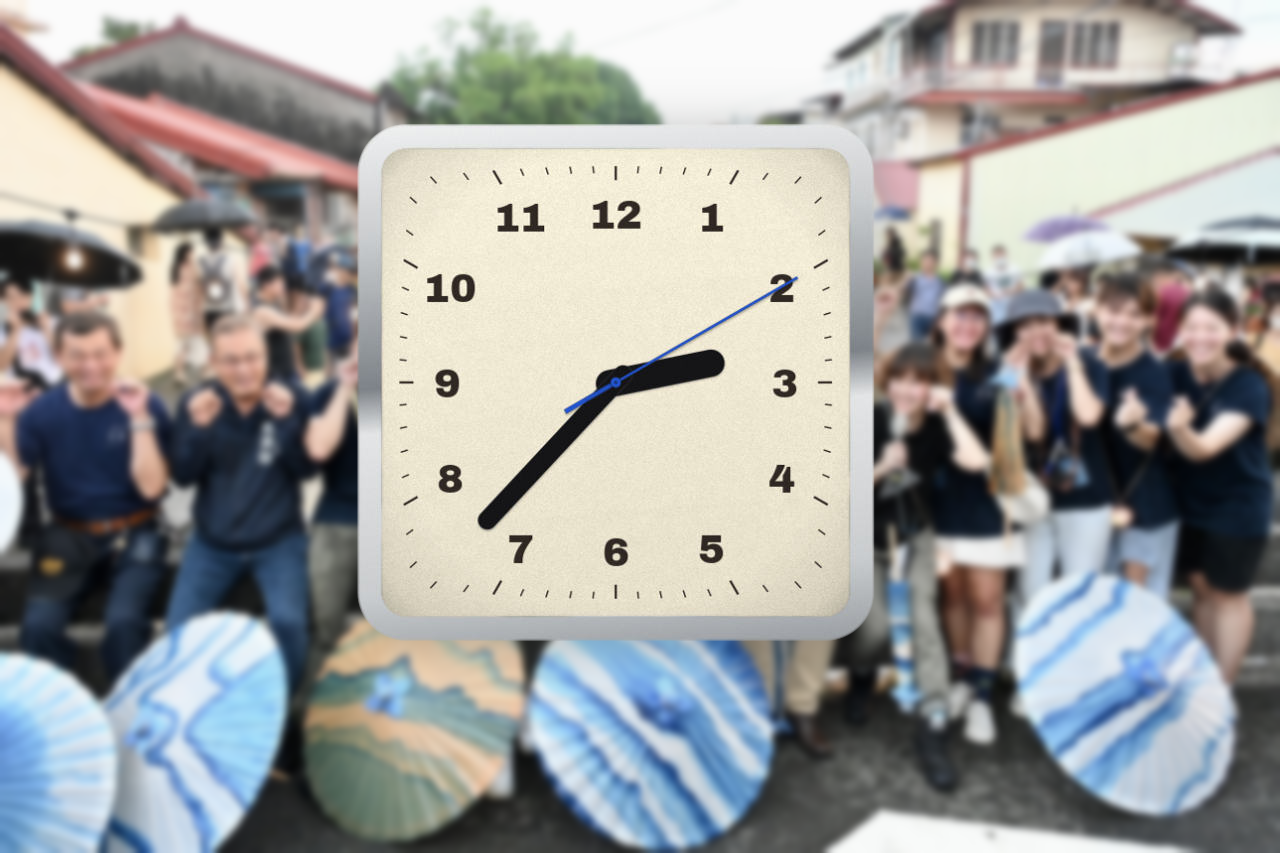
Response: 2:37:10
